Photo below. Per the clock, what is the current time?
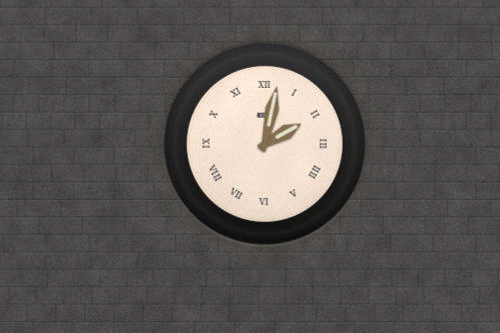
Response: 2:02
